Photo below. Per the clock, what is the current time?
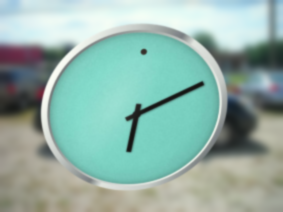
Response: 6:10
